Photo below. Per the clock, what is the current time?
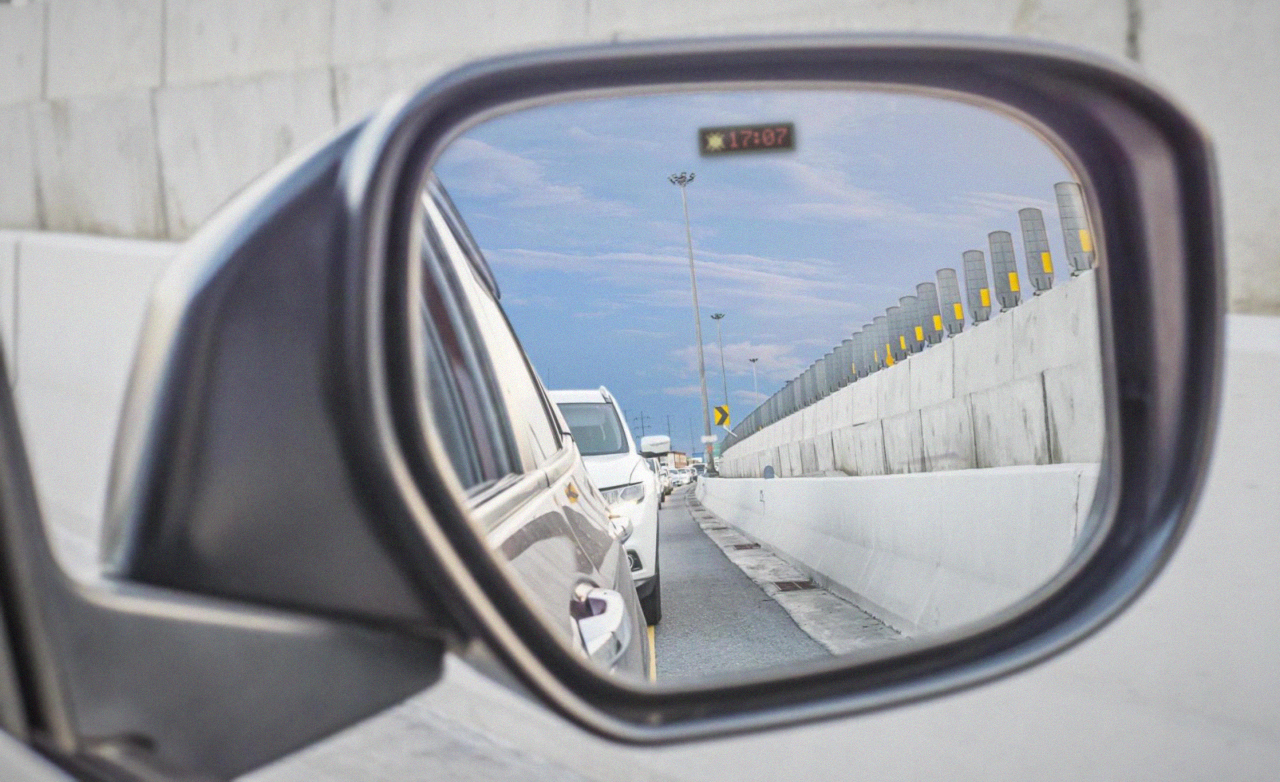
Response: 17:07
